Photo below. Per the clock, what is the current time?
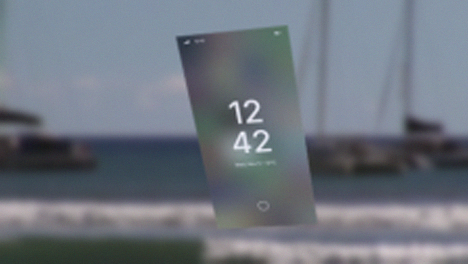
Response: 12:42
